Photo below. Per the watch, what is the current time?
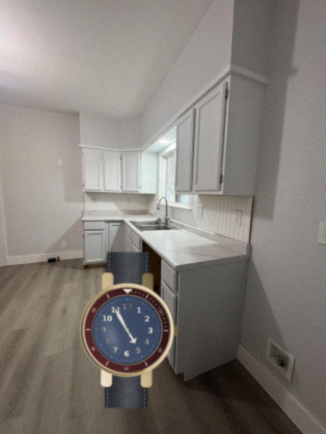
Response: 4:55
